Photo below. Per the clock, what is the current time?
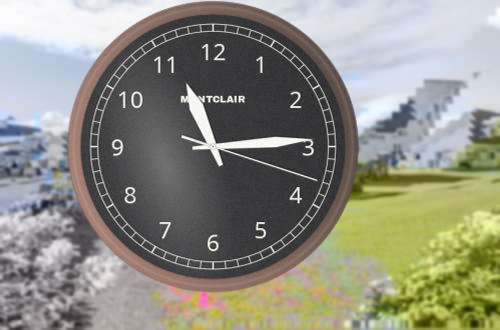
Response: 11:14:18
